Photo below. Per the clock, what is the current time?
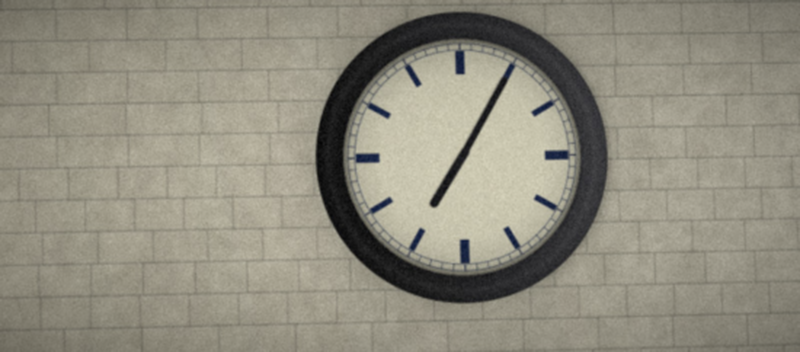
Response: 7:05
